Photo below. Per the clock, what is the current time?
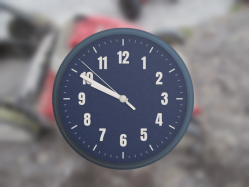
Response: 9:49:52
